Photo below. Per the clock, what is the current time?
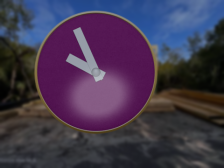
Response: 9:56
